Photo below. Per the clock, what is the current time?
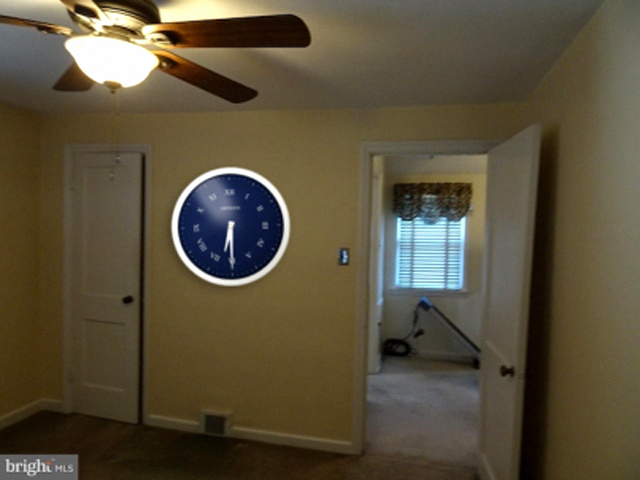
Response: 6:30
